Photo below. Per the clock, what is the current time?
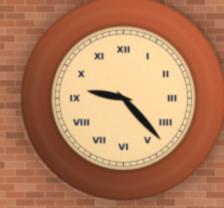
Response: 9:23
